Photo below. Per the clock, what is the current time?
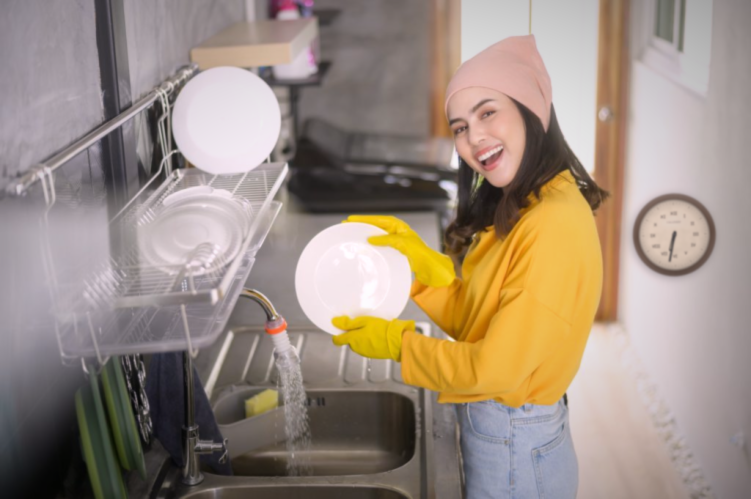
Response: 6:32
